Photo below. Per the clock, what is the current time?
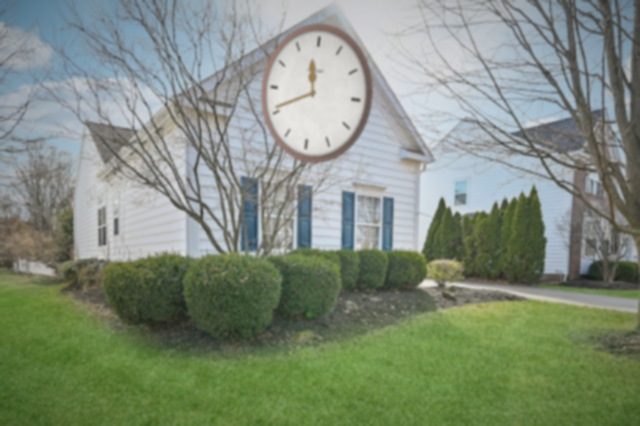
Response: 11:41
